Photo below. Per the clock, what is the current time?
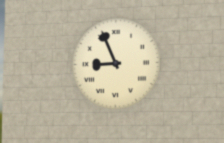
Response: 8:56
